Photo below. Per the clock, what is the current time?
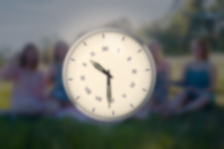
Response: 10:31
